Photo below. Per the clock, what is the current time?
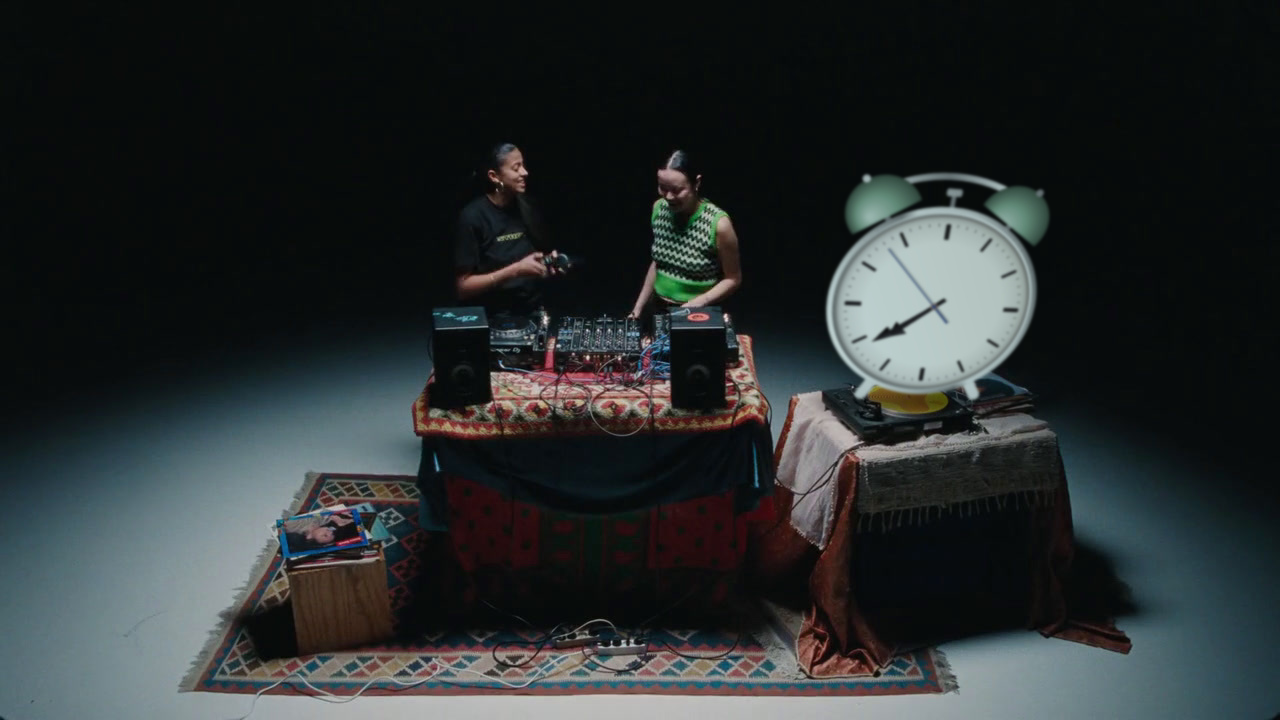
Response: 7:38:53
